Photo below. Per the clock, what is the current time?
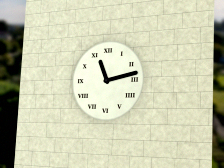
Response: 11:13
